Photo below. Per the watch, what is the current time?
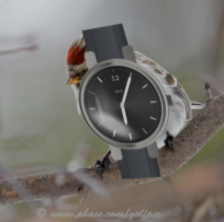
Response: 6:05
